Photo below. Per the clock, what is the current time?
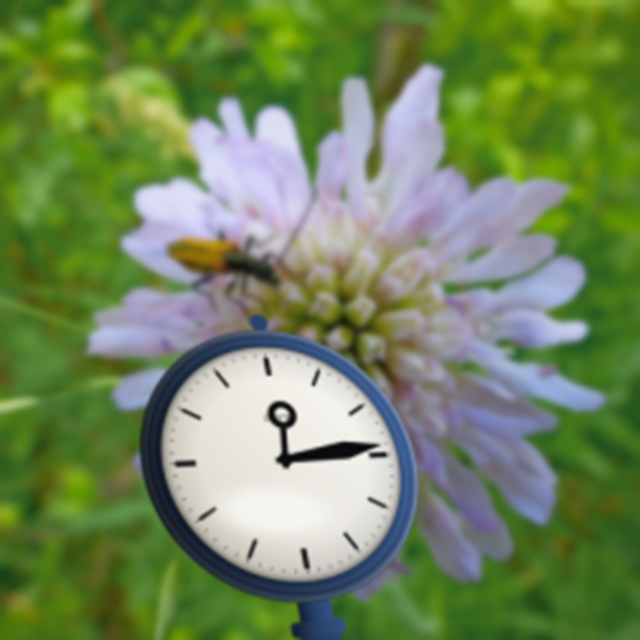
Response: 12:14
